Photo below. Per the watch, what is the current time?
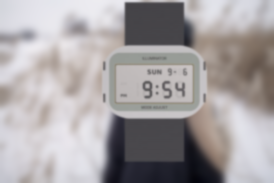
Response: 9:54
